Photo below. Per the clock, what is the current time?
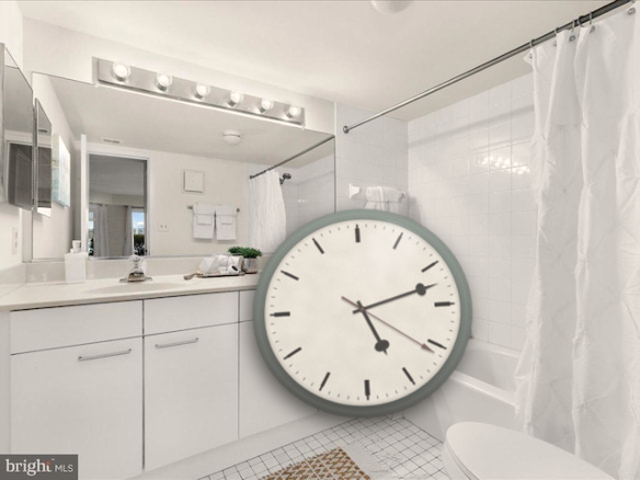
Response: 5:12:21
